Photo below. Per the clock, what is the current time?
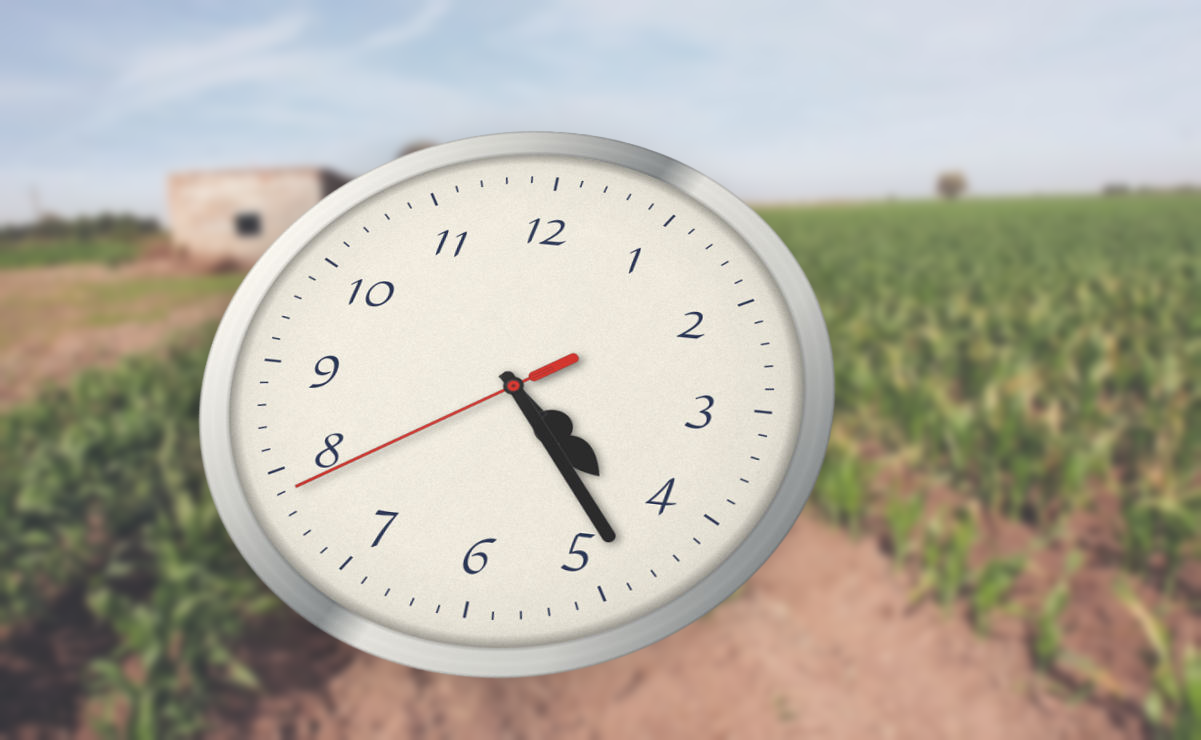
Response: 4:23:39
